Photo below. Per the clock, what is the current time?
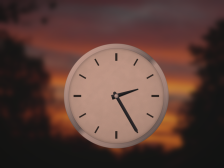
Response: 2:25
